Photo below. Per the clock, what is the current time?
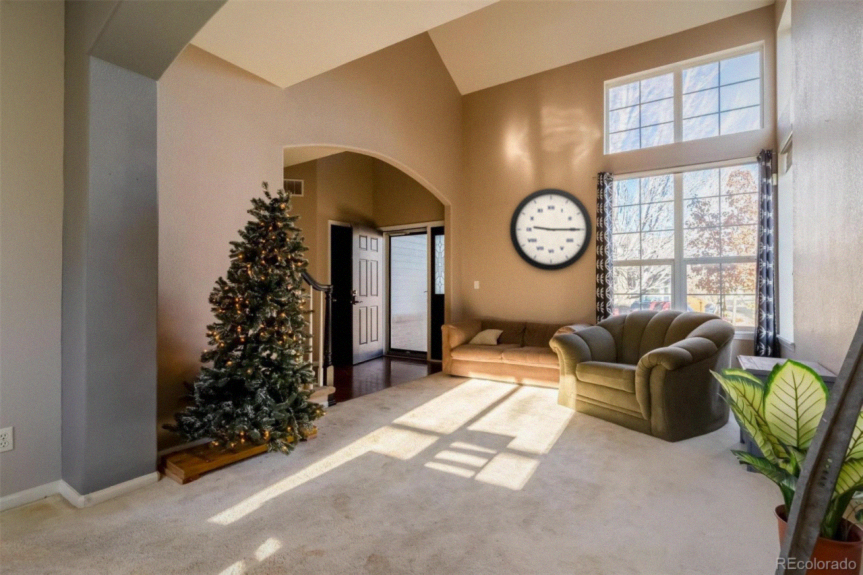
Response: 9:15
